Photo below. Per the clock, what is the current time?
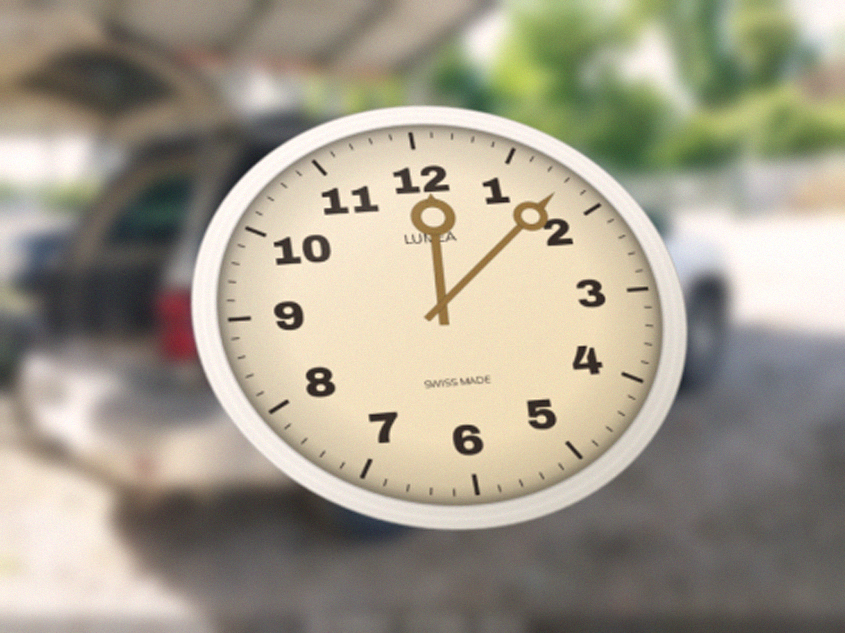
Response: 12:08
